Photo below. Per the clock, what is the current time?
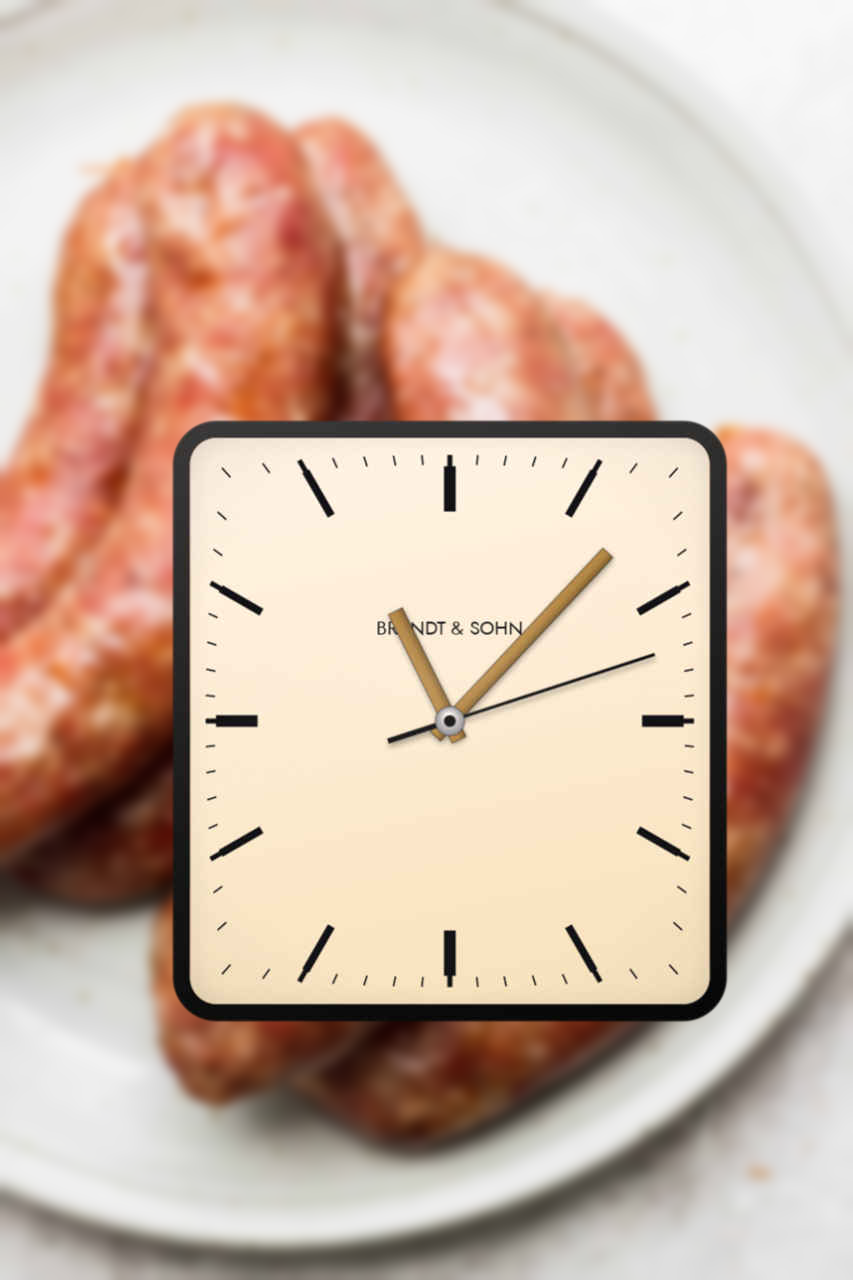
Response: 11:07:12
